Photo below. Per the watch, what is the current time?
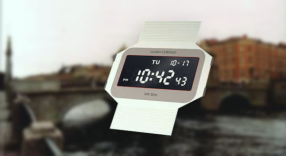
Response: 10:42:43
